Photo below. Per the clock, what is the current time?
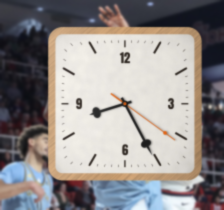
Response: 8:25:21
